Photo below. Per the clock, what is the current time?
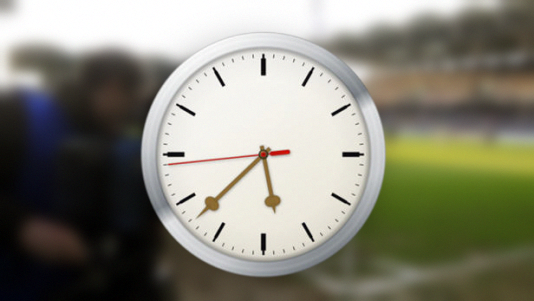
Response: 5:37:44
